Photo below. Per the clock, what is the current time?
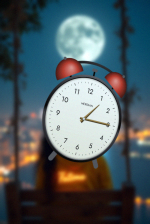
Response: 1:15
